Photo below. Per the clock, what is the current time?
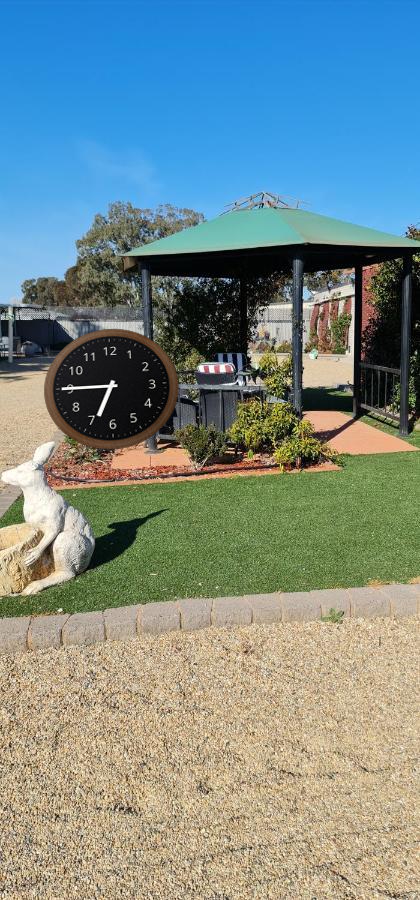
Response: 6:45
